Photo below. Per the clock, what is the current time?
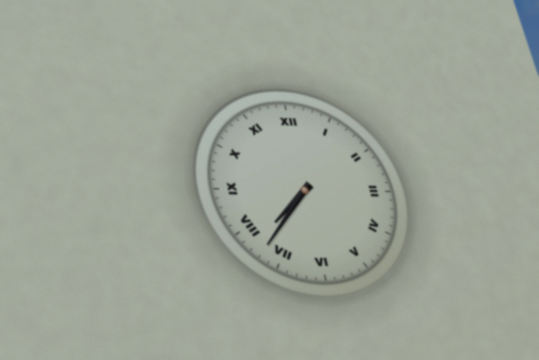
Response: 7:37
